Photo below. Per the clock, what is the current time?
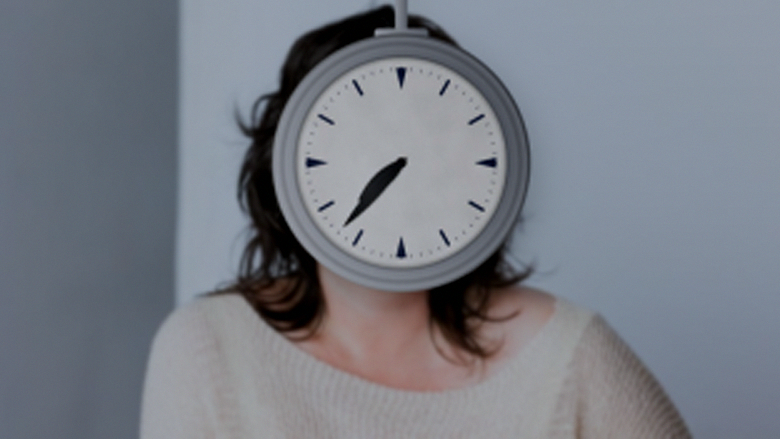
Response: 7:37
